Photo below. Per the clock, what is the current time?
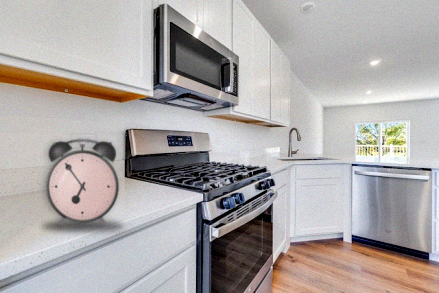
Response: 6:54
